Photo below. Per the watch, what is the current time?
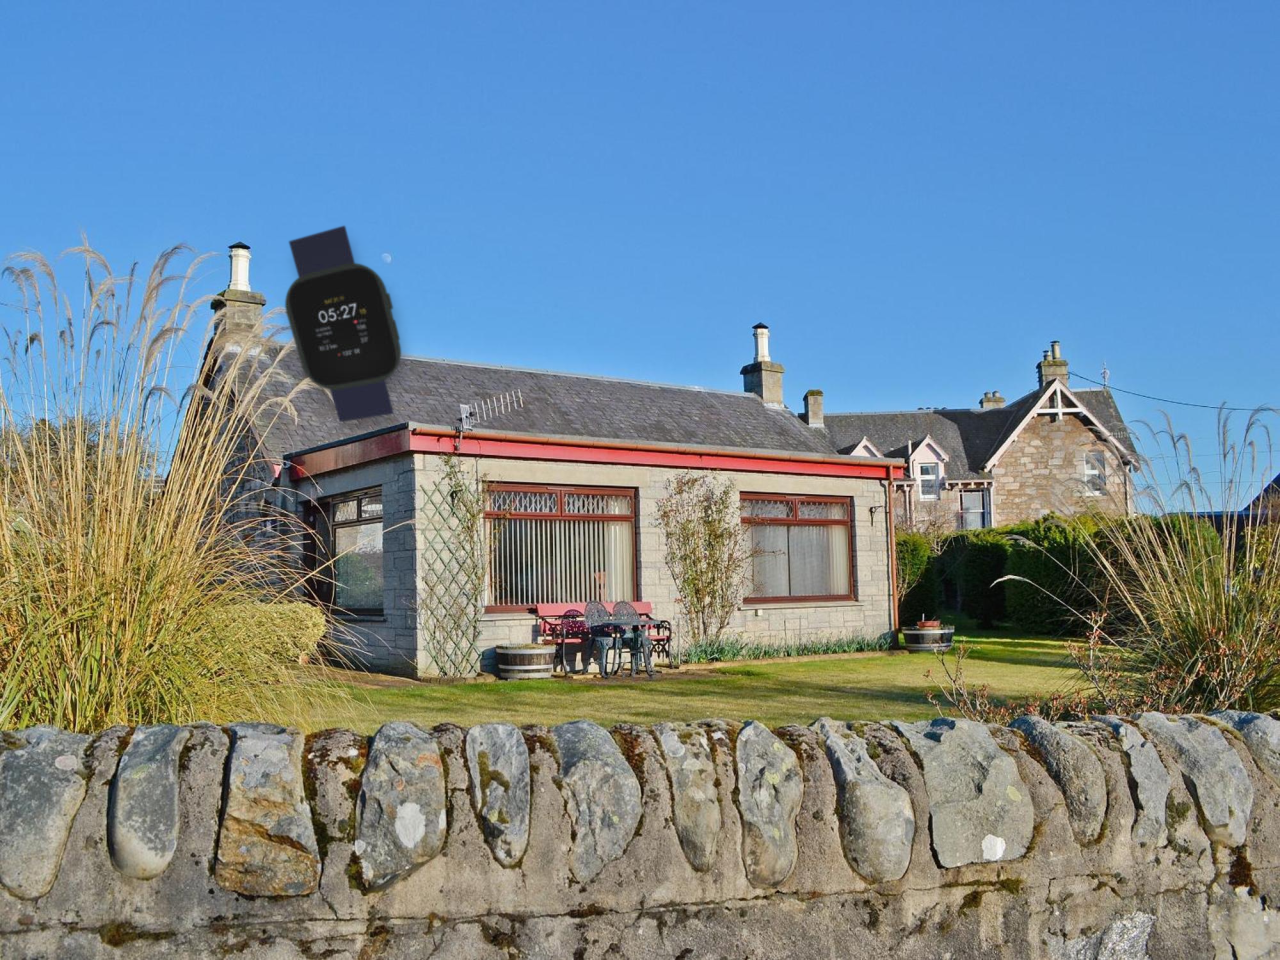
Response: 5:27
